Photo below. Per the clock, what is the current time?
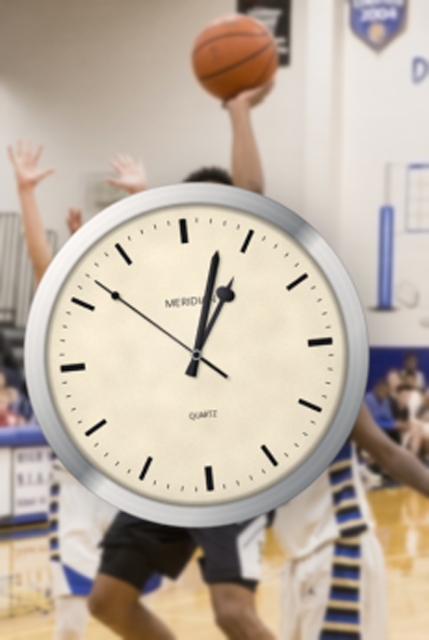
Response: 1:02:52
